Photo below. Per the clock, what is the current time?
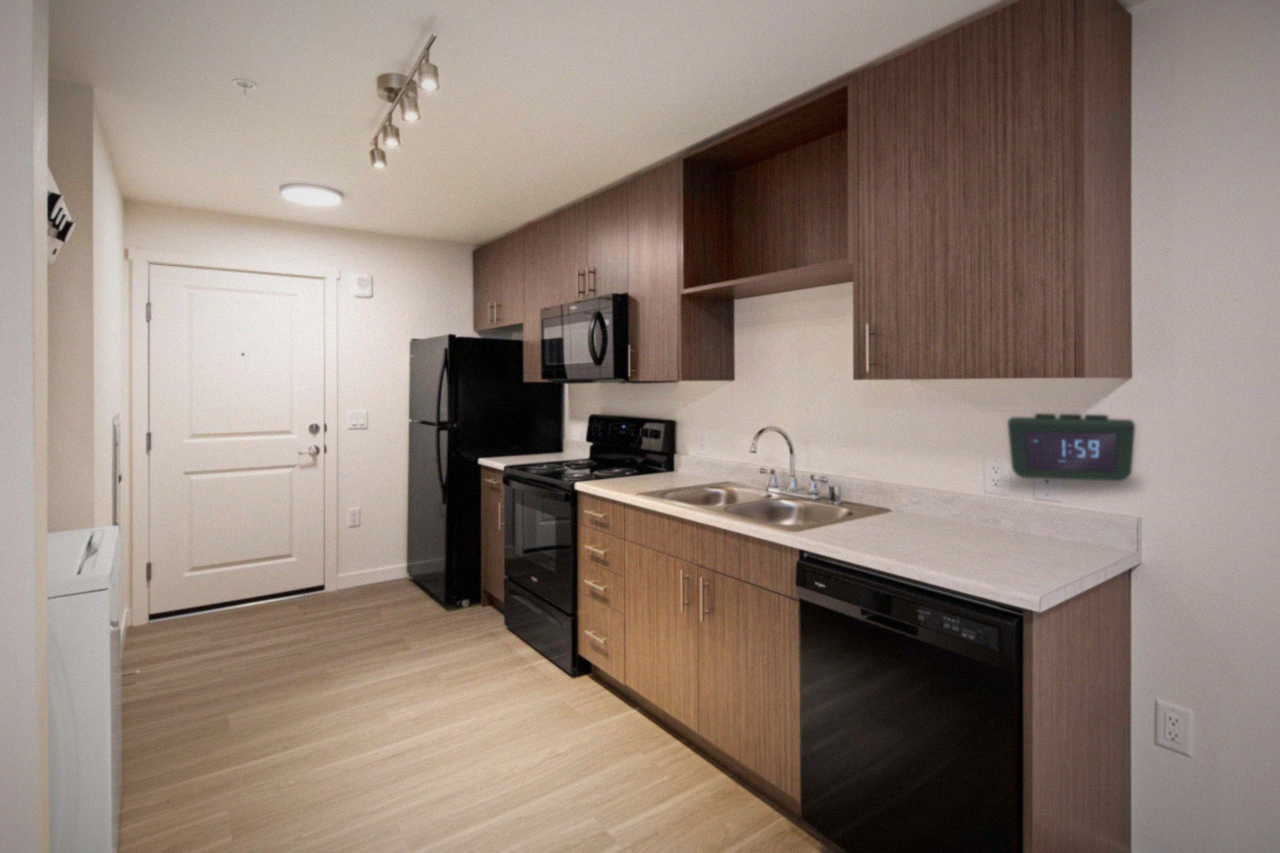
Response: 1:59
